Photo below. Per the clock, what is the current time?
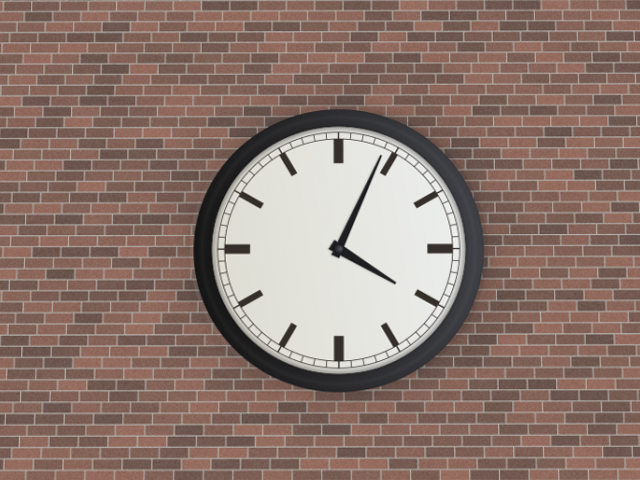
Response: 4:04
